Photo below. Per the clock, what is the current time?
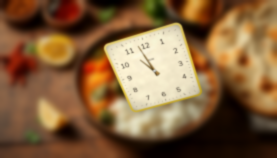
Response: 10:58
